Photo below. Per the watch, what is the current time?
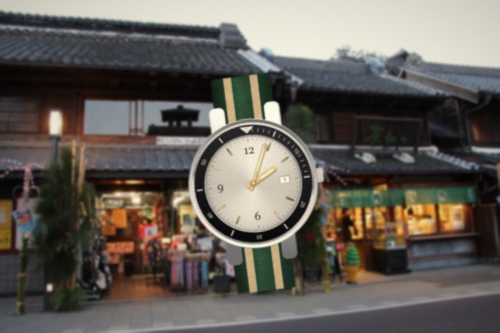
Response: 2:04
